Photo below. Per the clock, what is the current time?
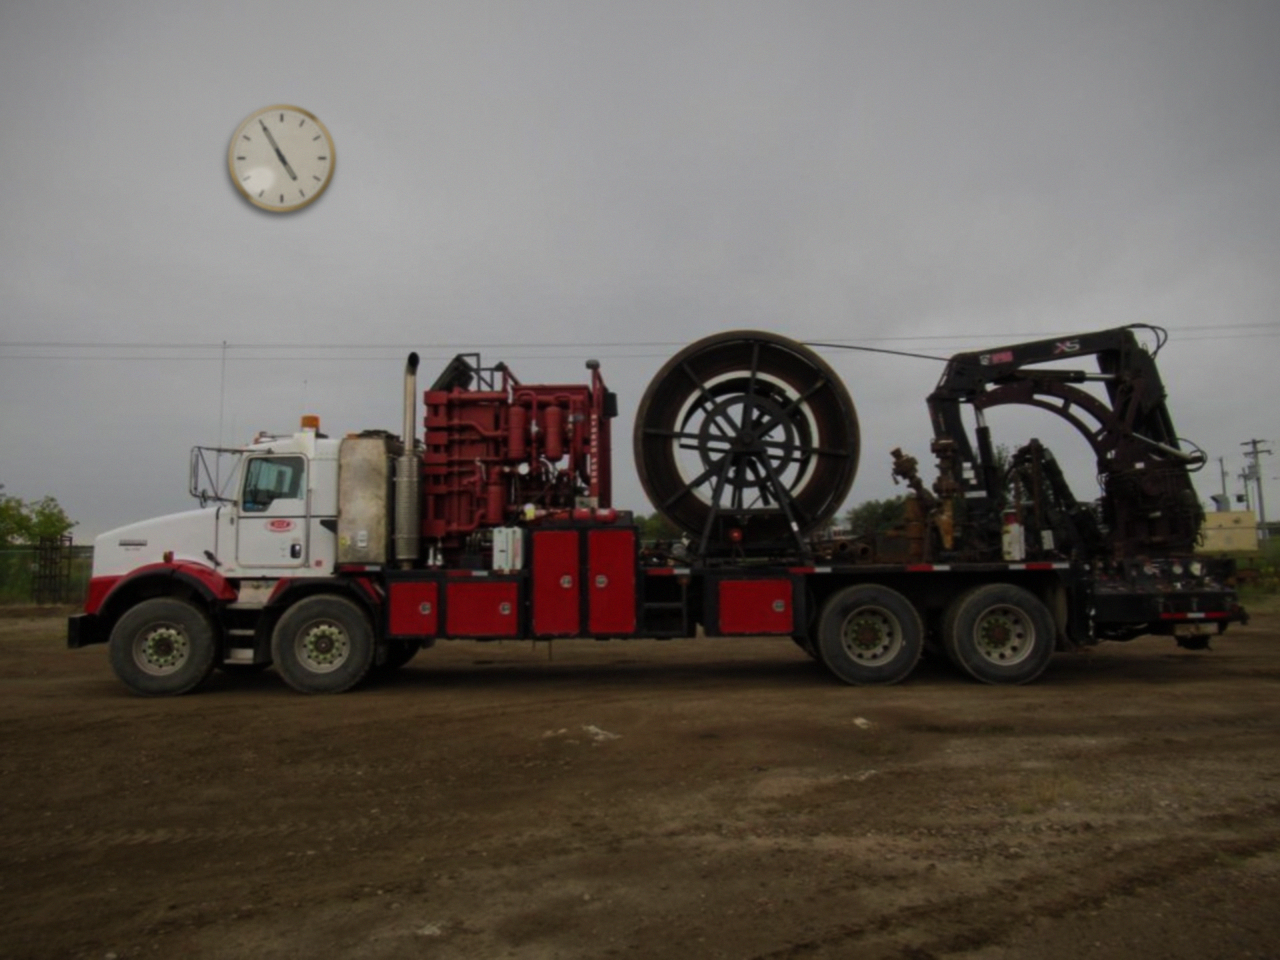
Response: 4:55
